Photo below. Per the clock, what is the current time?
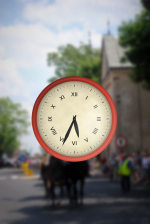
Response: 5:34
